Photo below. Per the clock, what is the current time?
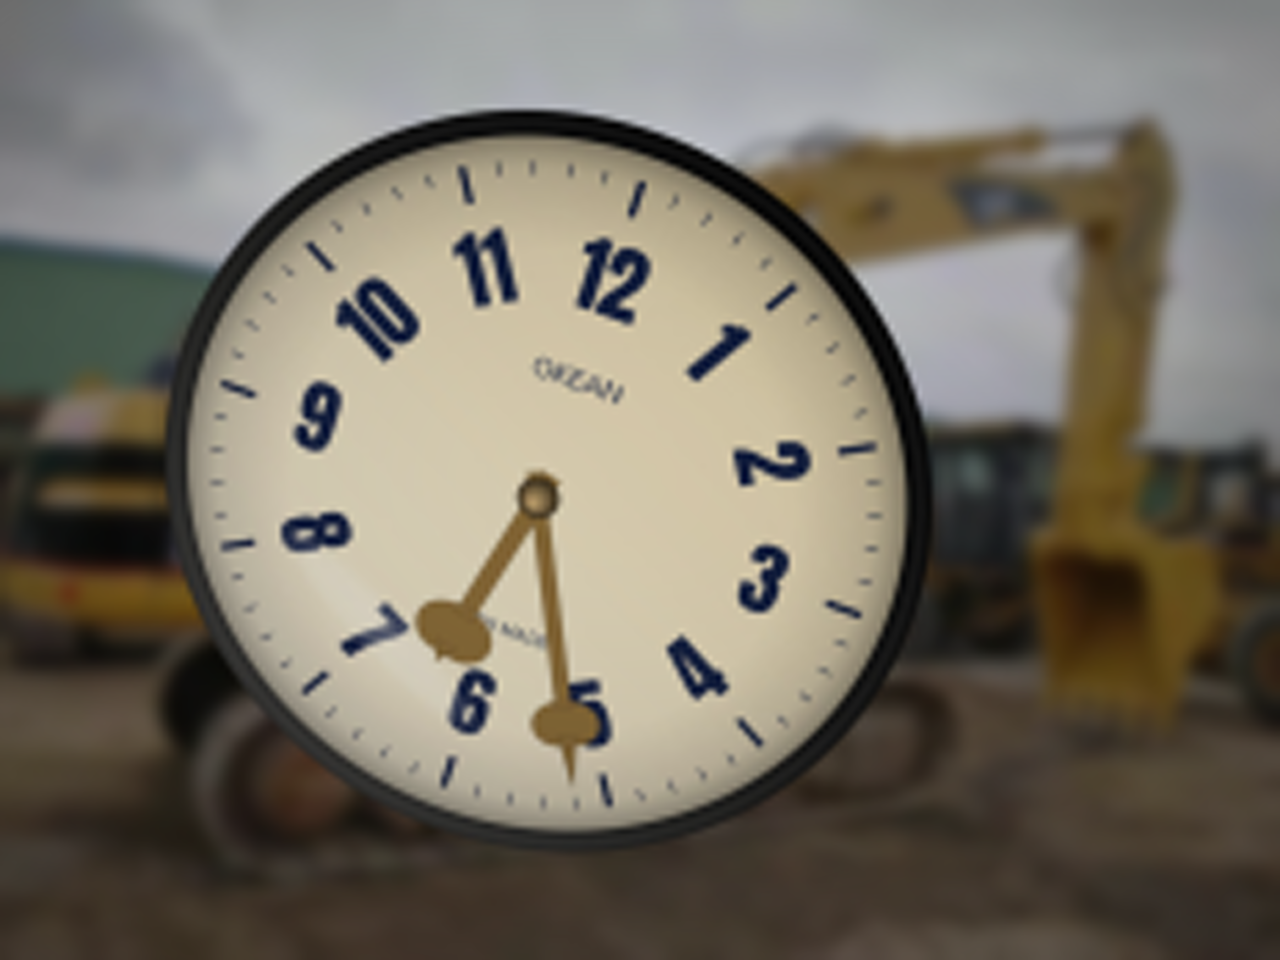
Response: 6:26
